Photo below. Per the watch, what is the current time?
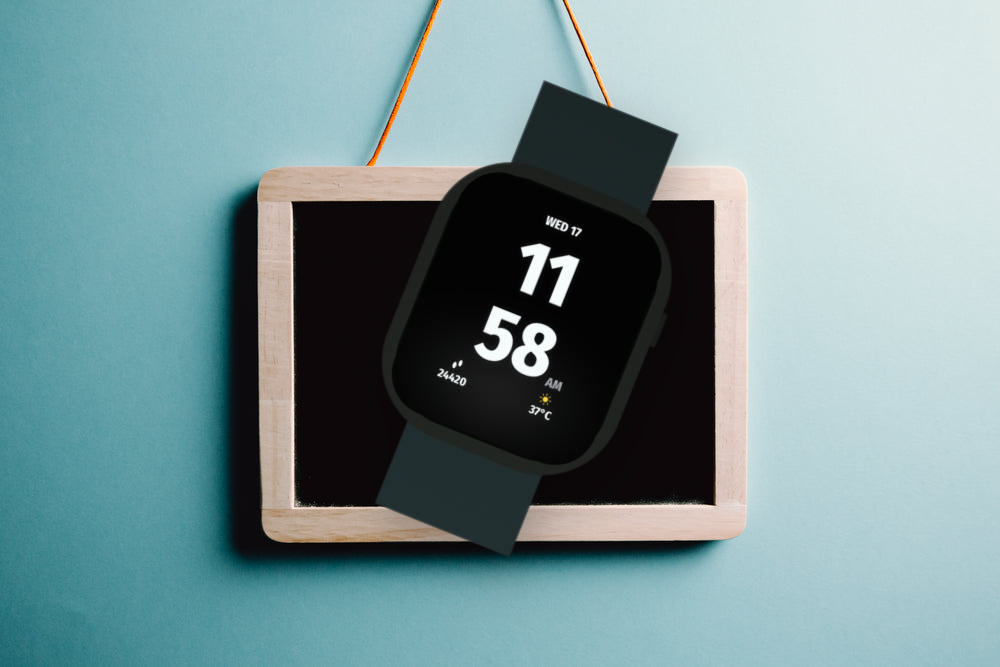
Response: 11:58
